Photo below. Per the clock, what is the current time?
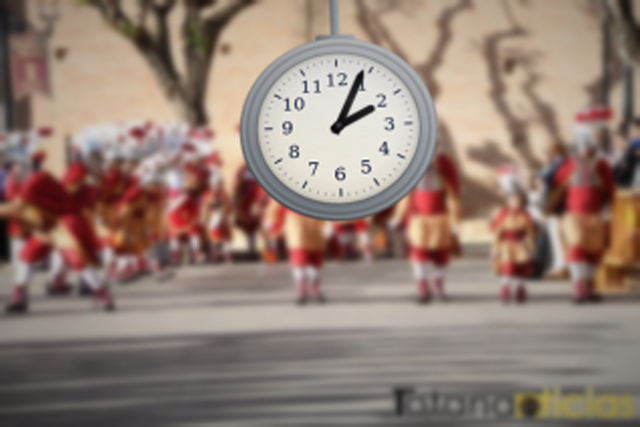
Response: 2:04
